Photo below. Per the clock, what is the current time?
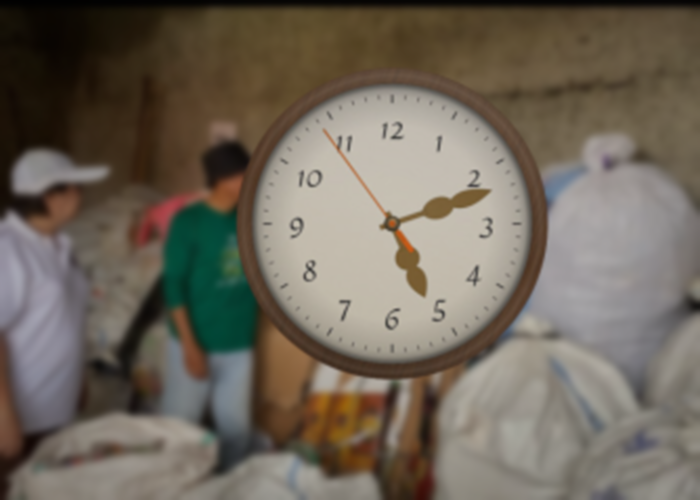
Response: 5:11:54
